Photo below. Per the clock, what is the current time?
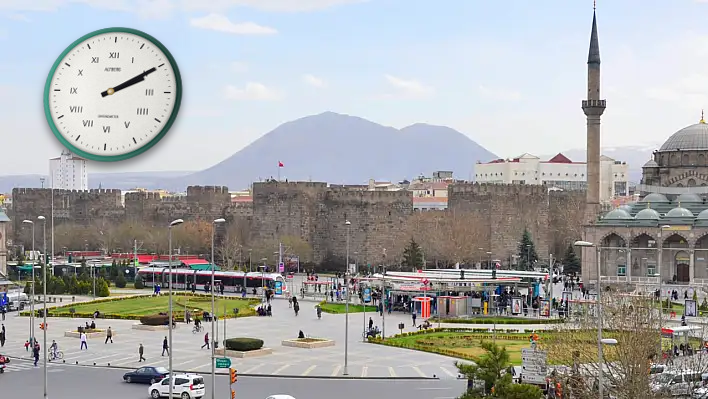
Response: 2:10
